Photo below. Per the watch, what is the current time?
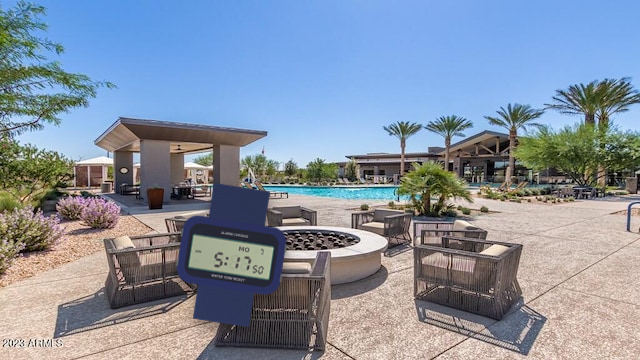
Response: 5:17:50
